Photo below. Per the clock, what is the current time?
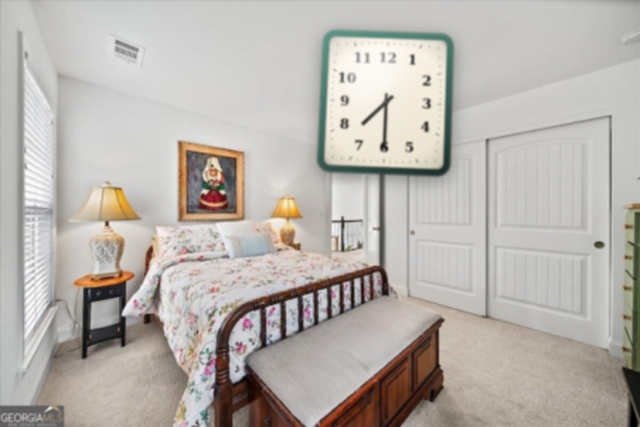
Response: 7:30
